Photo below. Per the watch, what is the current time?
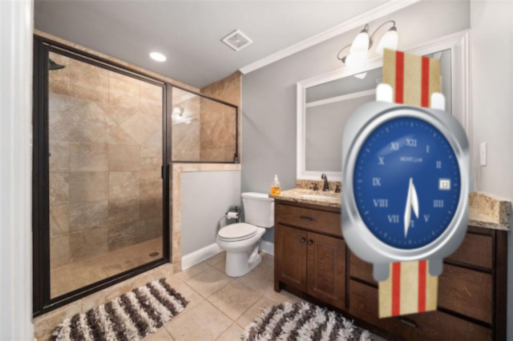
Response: 5:31
